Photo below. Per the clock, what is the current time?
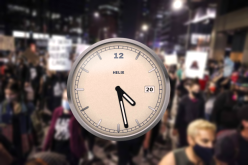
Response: 4:28
